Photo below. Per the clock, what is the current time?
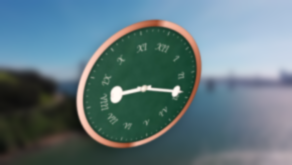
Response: 8:14
